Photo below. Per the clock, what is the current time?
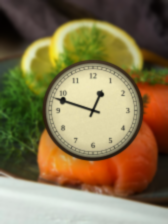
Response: 12:48
